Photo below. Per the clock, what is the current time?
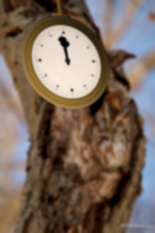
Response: 11:59
